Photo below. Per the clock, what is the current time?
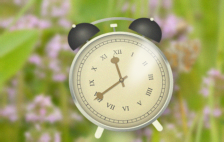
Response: 11:40
